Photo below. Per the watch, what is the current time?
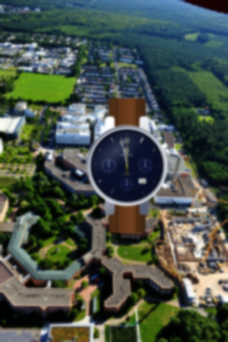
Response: 11:58
